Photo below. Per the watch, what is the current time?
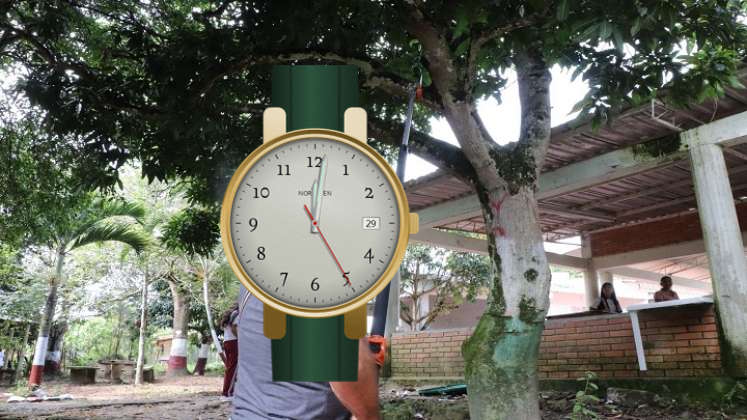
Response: 12:01:25
